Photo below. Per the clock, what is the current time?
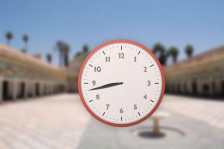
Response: 8:43
